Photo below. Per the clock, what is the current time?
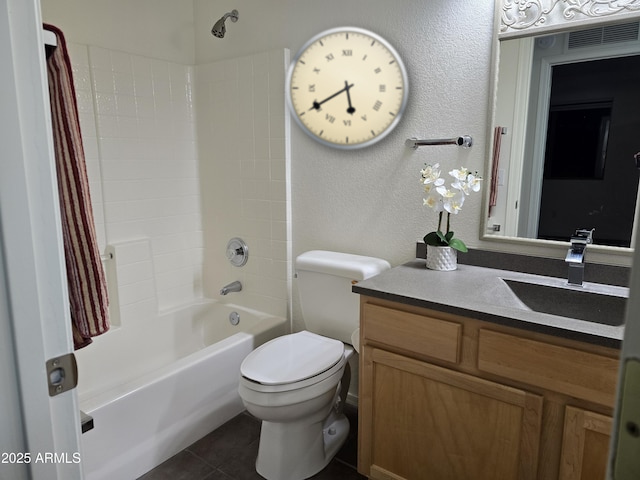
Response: 5:40
